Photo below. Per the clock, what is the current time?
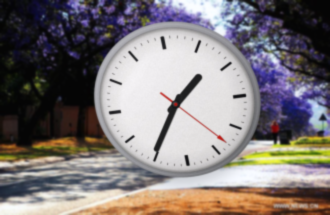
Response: 1:35:23
